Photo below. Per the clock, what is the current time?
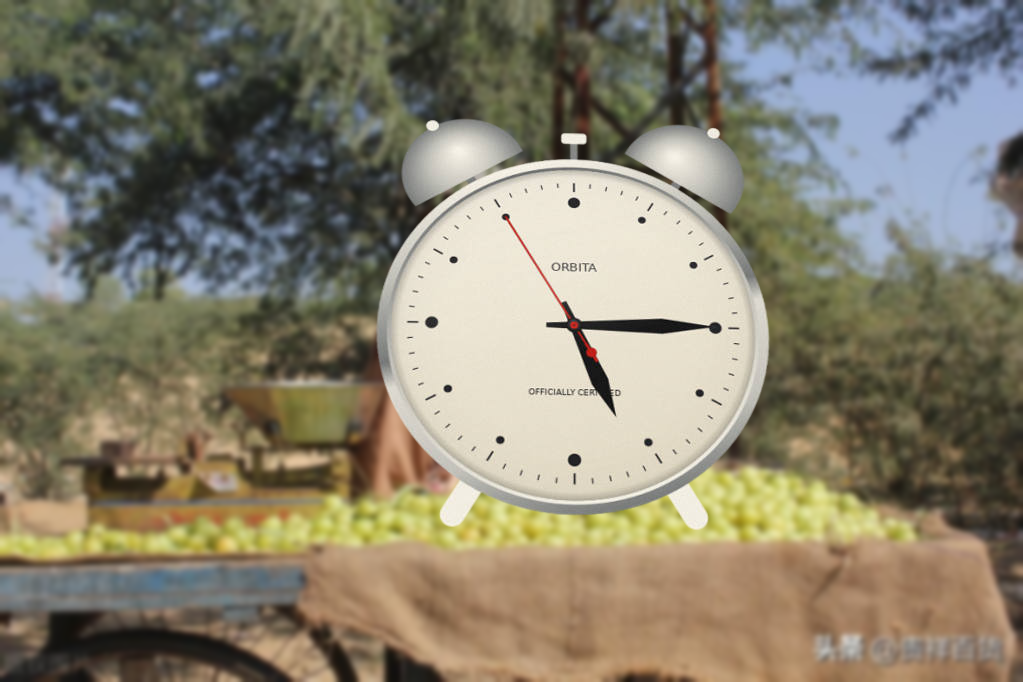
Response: 5:14:55
